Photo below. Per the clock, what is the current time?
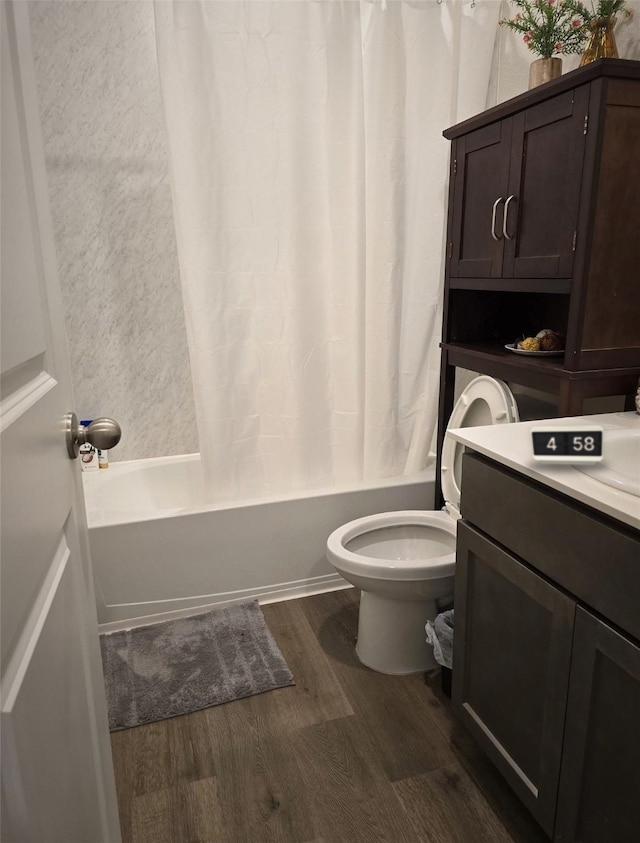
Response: 4:58
